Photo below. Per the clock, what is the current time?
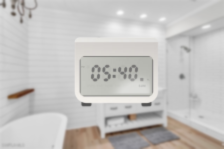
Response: 5:40
